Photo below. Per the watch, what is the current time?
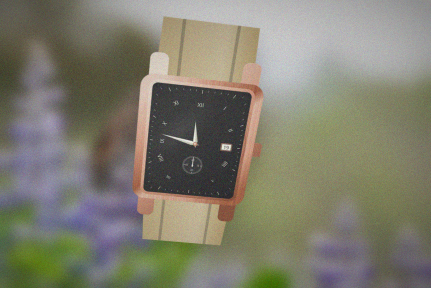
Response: 11:47
